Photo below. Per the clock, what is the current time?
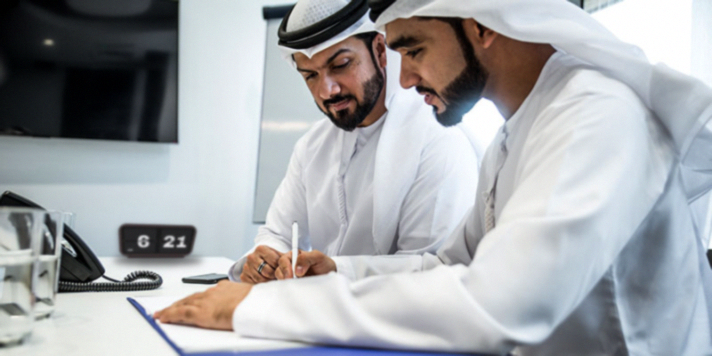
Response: 6:21
